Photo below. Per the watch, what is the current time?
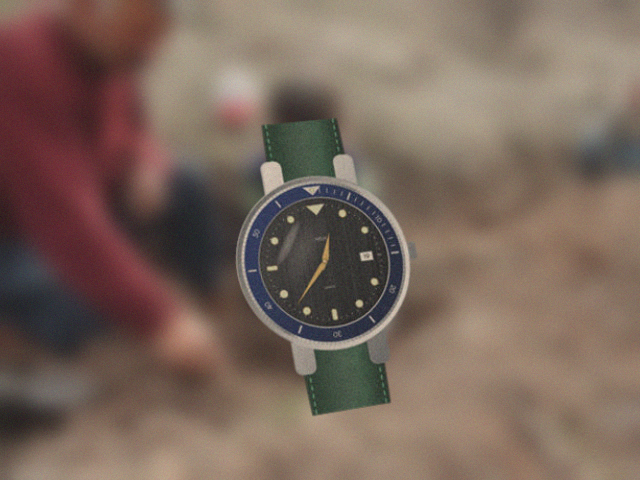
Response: 12:37
